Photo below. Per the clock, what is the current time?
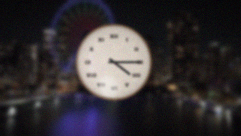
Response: 4:15
